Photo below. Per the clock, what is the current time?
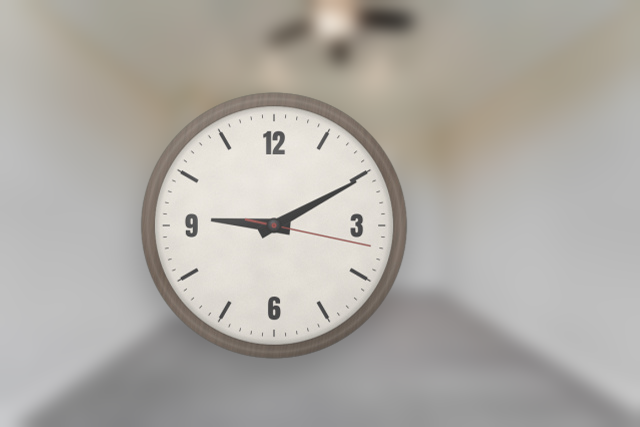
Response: 9:10:17
